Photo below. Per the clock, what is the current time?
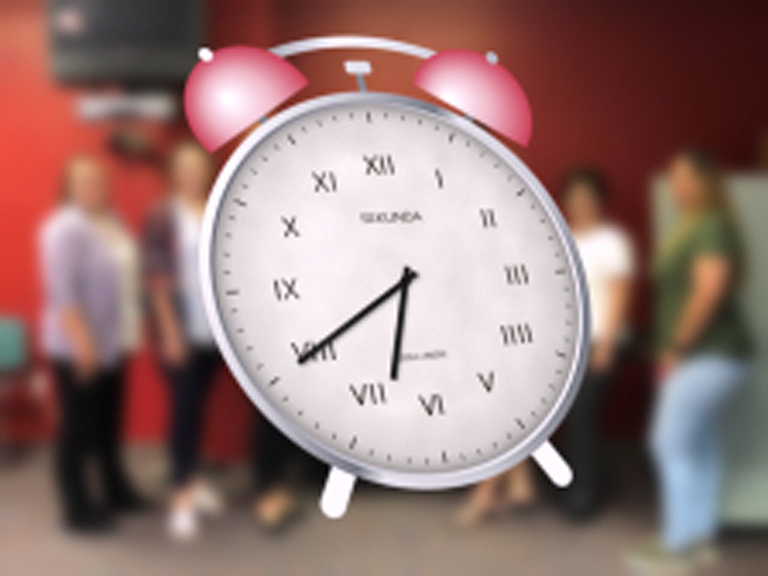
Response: 6:40
